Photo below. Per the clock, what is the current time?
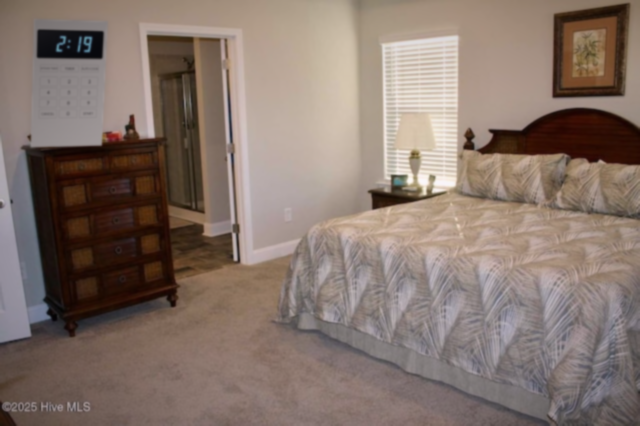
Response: 2:19
